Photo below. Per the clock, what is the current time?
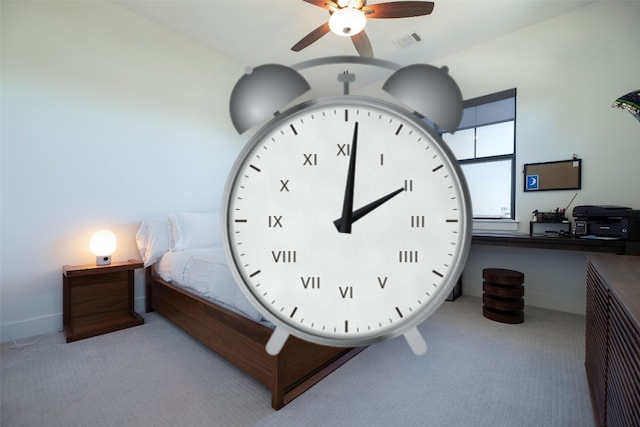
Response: 2:01
